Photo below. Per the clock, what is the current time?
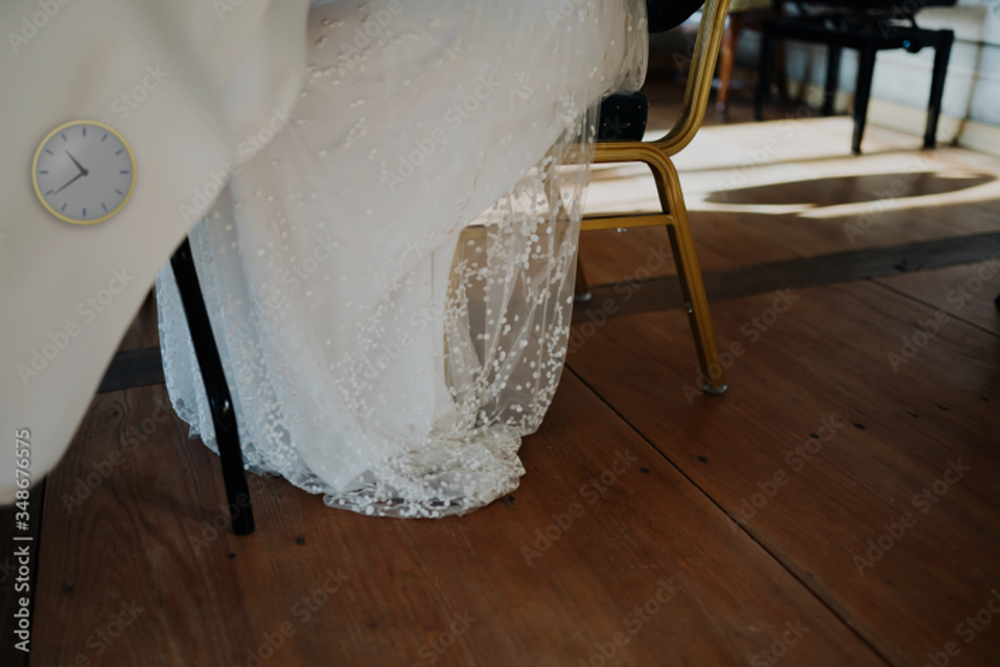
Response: 10:39
